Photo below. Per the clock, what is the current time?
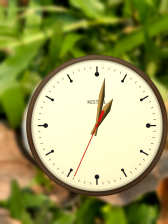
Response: 1:01:34
